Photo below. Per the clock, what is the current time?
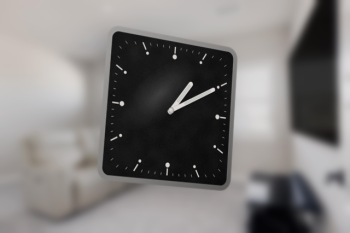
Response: 1:10
